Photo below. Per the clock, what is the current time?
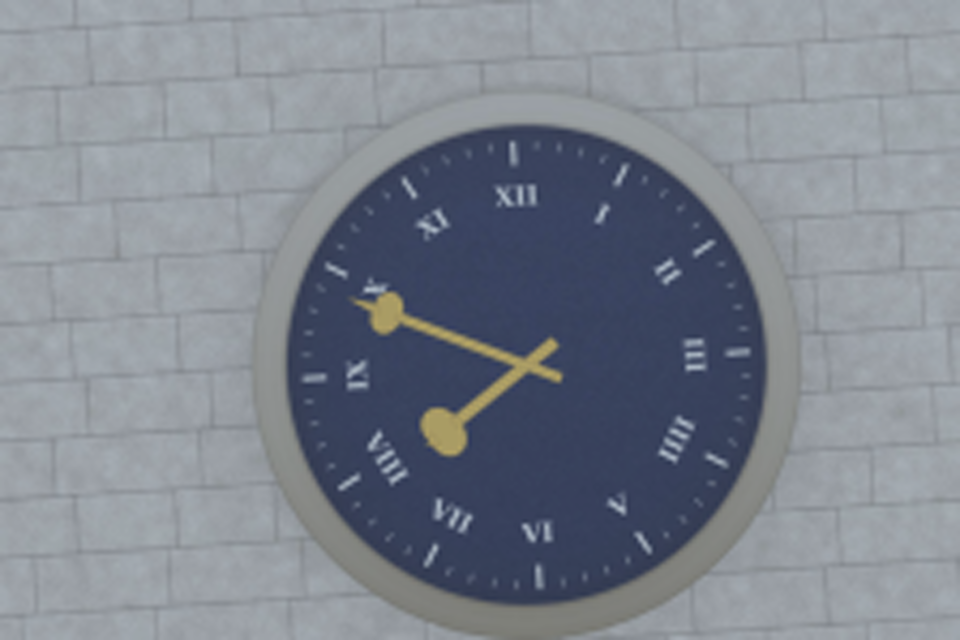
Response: 7:49
